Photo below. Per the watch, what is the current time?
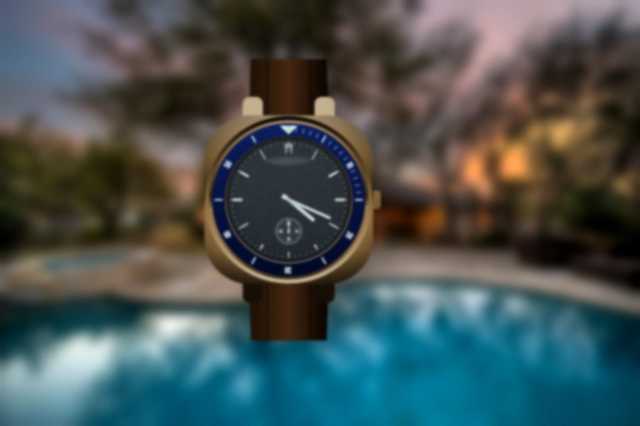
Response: 4:19
